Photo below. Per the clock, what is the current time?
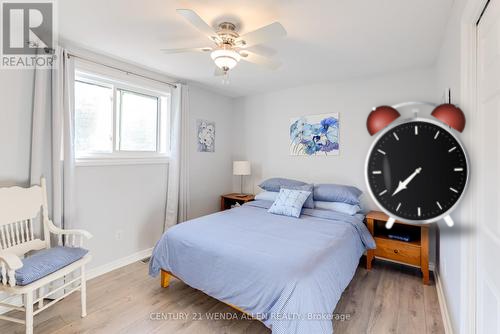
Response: 7:38
